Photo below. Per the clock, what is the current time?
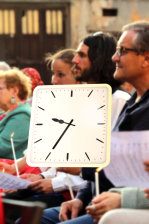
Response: 9:35
